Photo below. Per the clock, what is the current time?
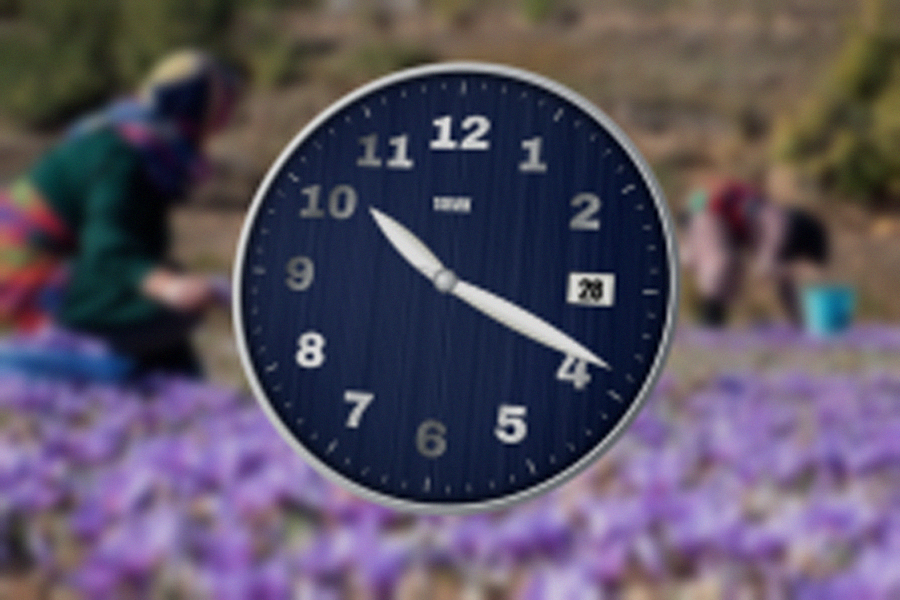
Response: 10:19
